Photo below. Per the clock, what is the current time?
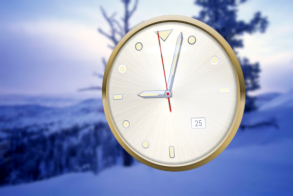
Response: 9:02:59
